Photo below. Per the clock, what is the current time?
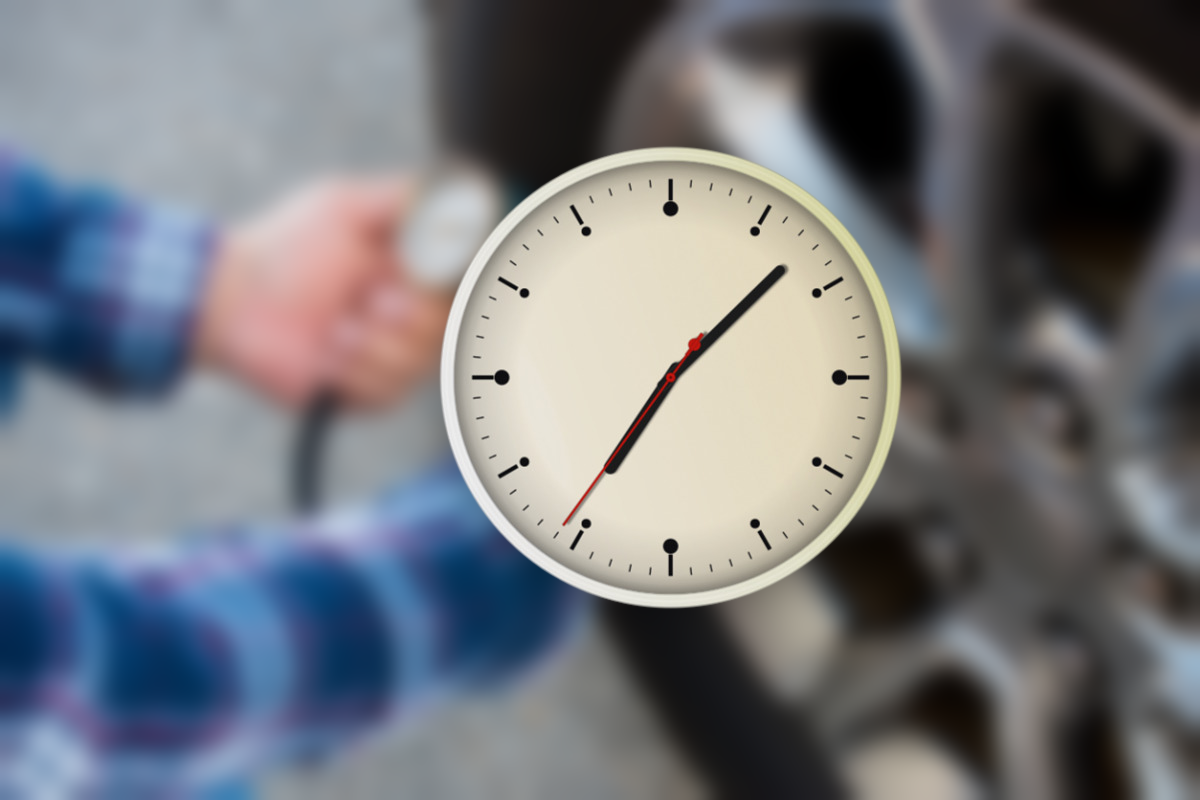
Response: 7:07:36
